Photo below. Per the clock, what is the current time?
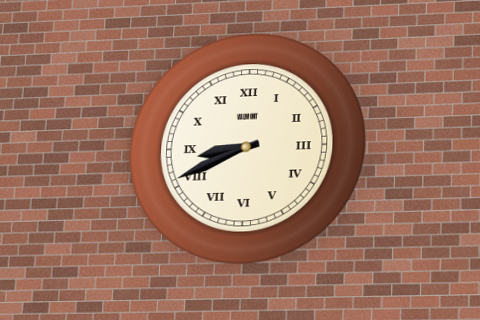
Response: 8:41
